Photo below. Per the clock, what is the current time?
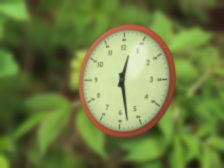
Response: 12:28
